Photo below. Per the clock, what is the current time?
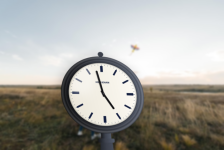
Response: 4:58
